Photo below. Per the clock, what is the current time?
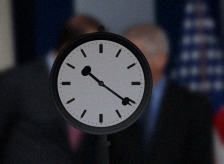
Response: 10:21
